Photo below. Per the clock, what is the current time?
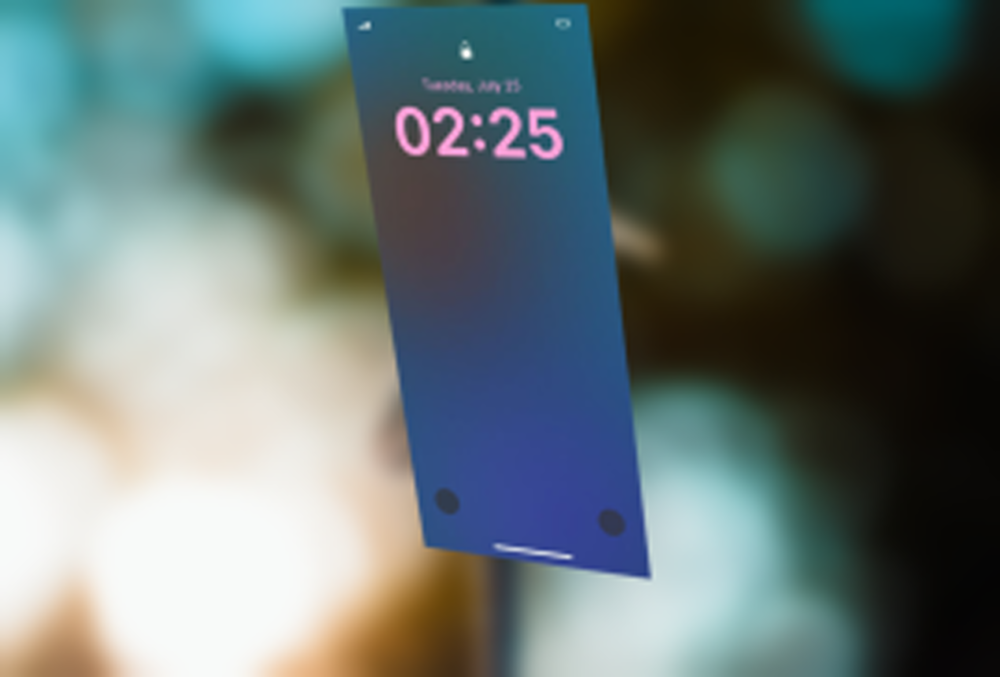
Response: 2:25
